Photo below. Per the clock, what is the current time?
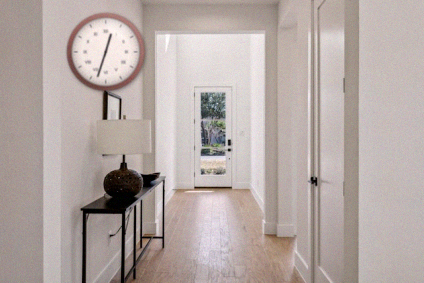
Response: 12:33
